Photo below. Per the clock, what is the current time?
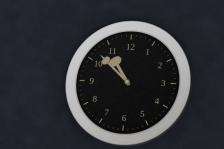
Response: 10:52
